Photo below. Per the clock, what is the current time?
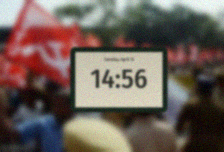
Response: 14:56
